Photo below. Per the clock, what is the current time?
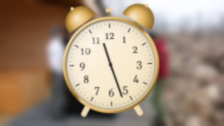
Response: 11:27
